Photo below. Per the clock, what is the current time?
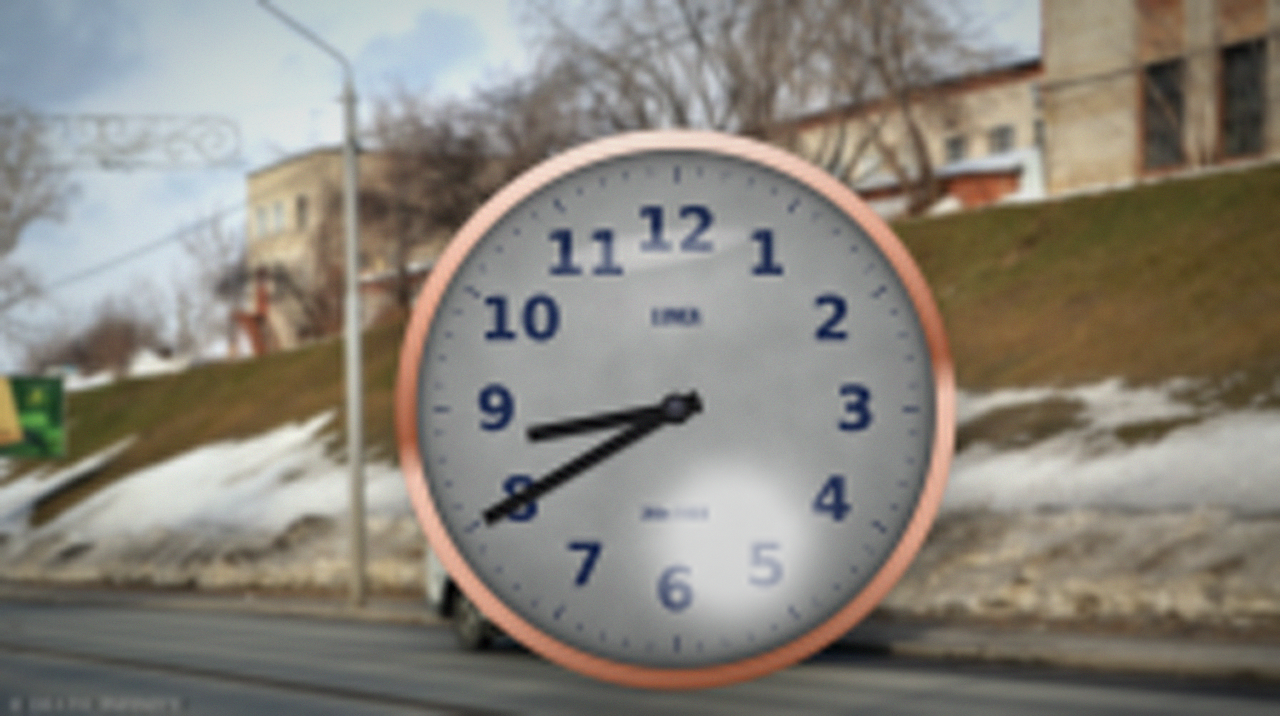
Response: 8:40
